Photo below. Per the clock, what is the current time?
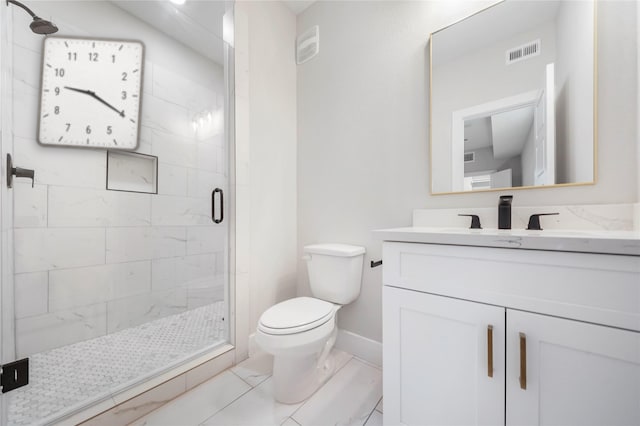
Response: 9:20
